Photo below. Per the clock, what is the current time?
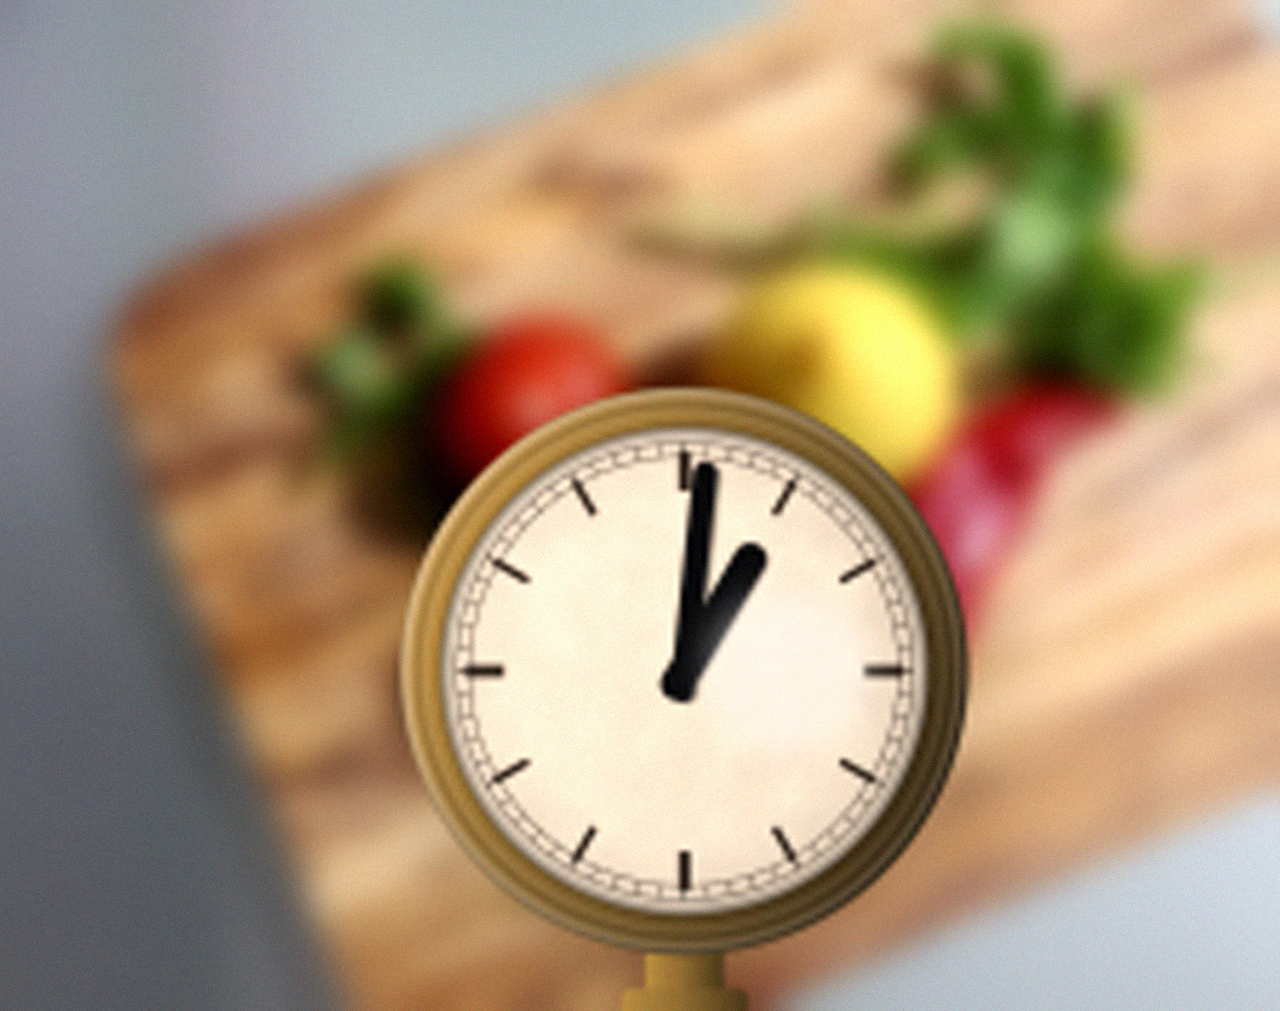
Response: 1:01
